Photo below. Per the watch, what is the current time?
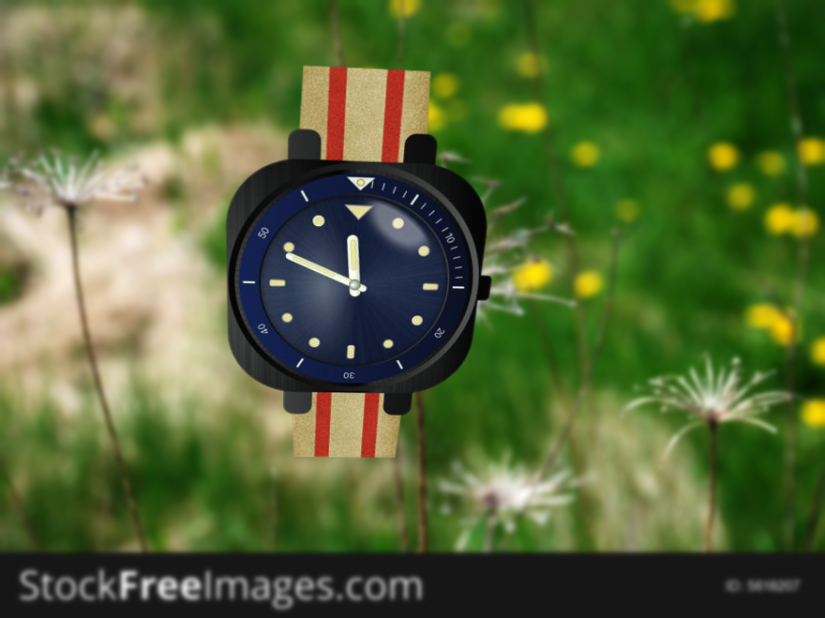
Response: 11:49
